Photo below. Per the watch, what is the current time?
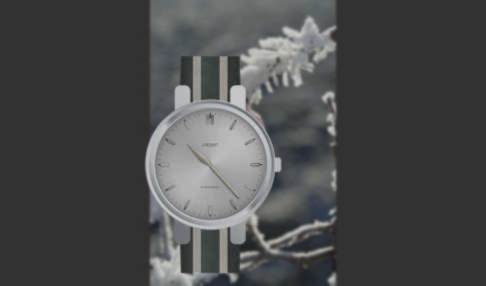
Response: 10:23
